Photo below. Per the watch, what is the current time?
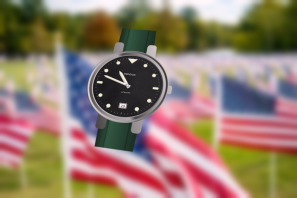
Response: 10:48
